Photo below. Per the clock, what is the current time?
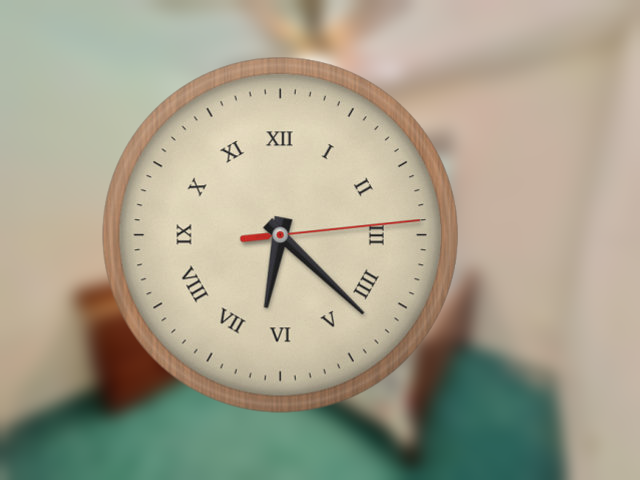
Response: 6:22:14
